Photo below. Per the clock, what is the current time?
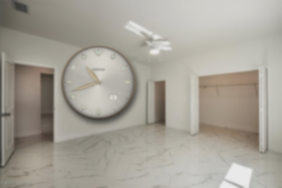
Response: 10:42
